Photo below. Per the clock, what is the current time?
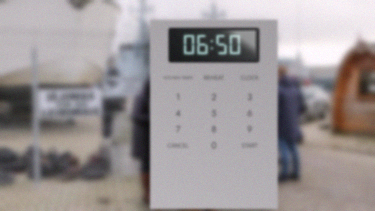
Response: 6:50
